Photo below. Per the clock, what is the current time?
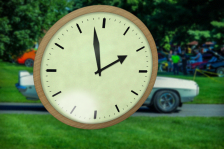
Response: 1:58
